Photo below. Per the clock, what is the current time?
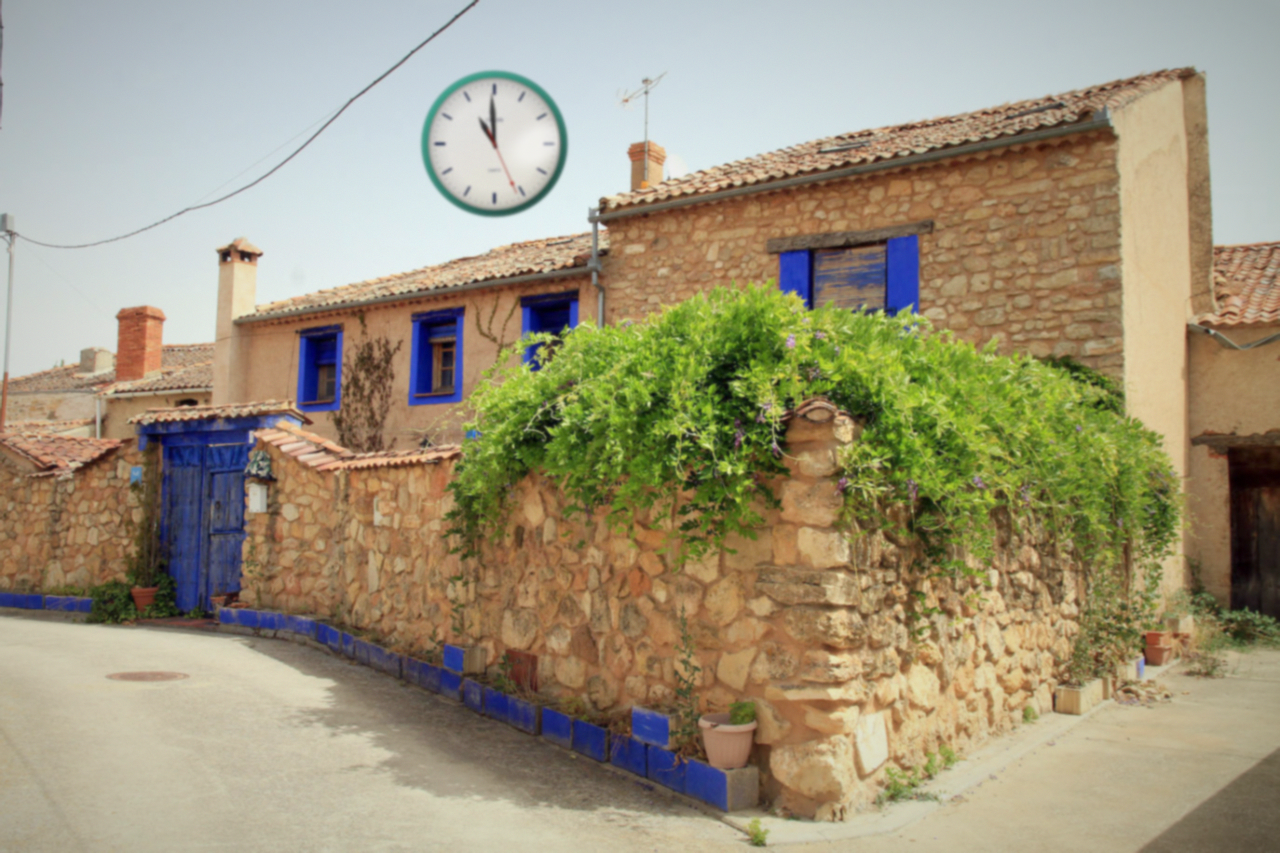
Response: 10:59:26
